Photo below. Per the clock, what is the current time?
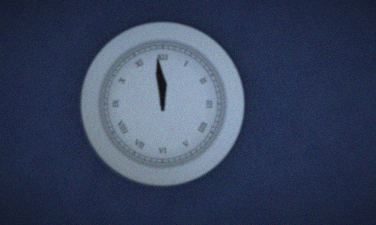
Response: 11:59
